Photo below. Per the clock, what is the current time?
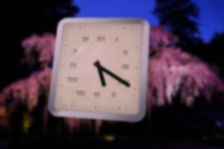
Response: 5:20
